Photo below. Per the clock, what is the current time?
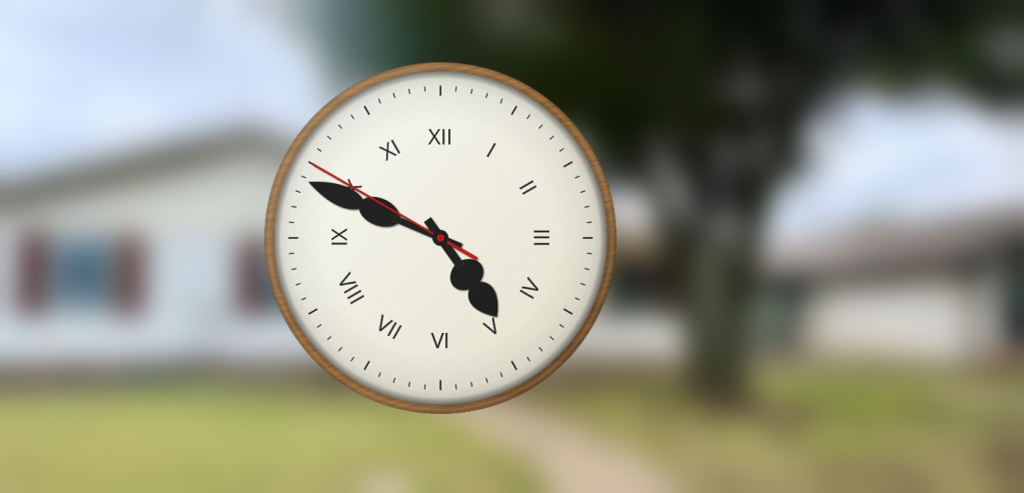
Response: 4:48:50
